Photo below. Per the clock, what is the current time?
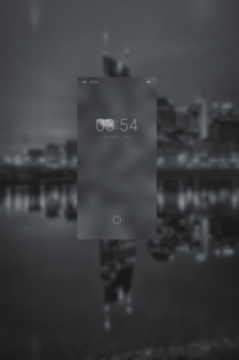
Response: 3:54
